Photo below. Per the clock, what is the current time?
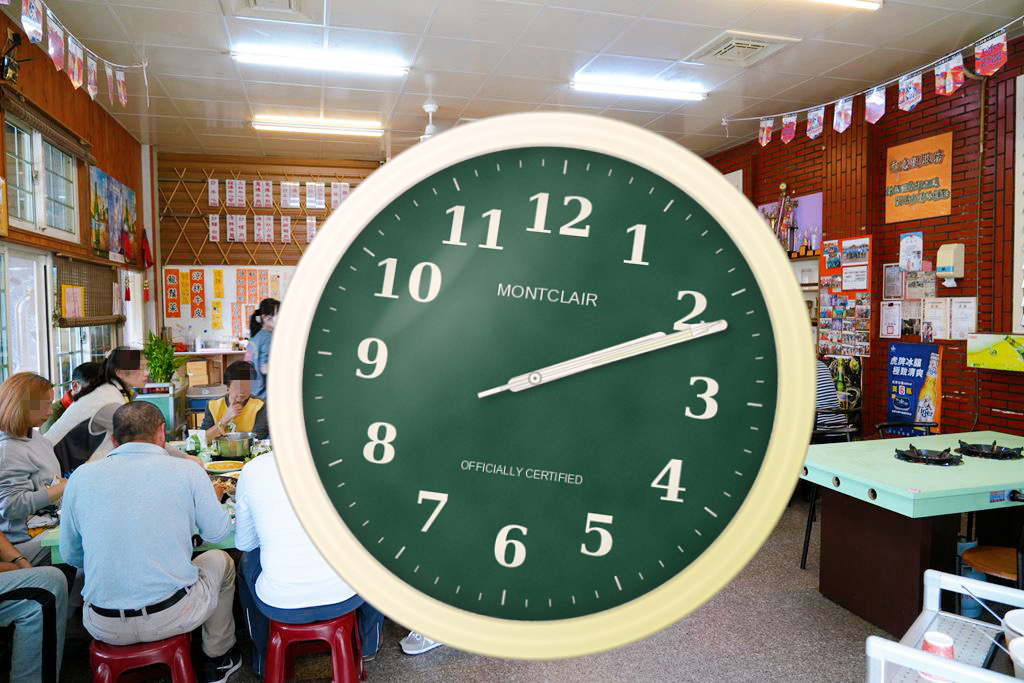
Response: 2:11:11
